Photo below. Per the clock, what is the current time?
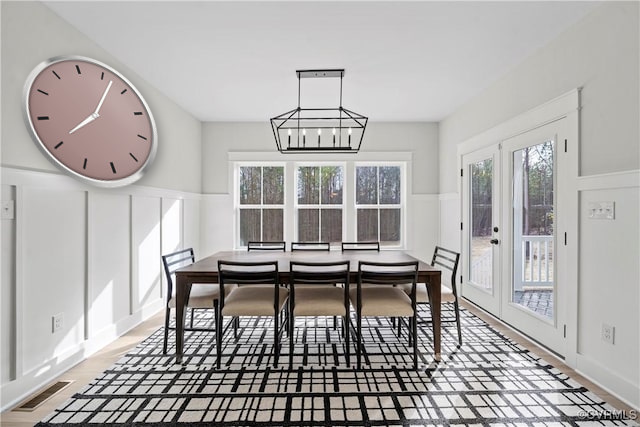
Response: 8:07
